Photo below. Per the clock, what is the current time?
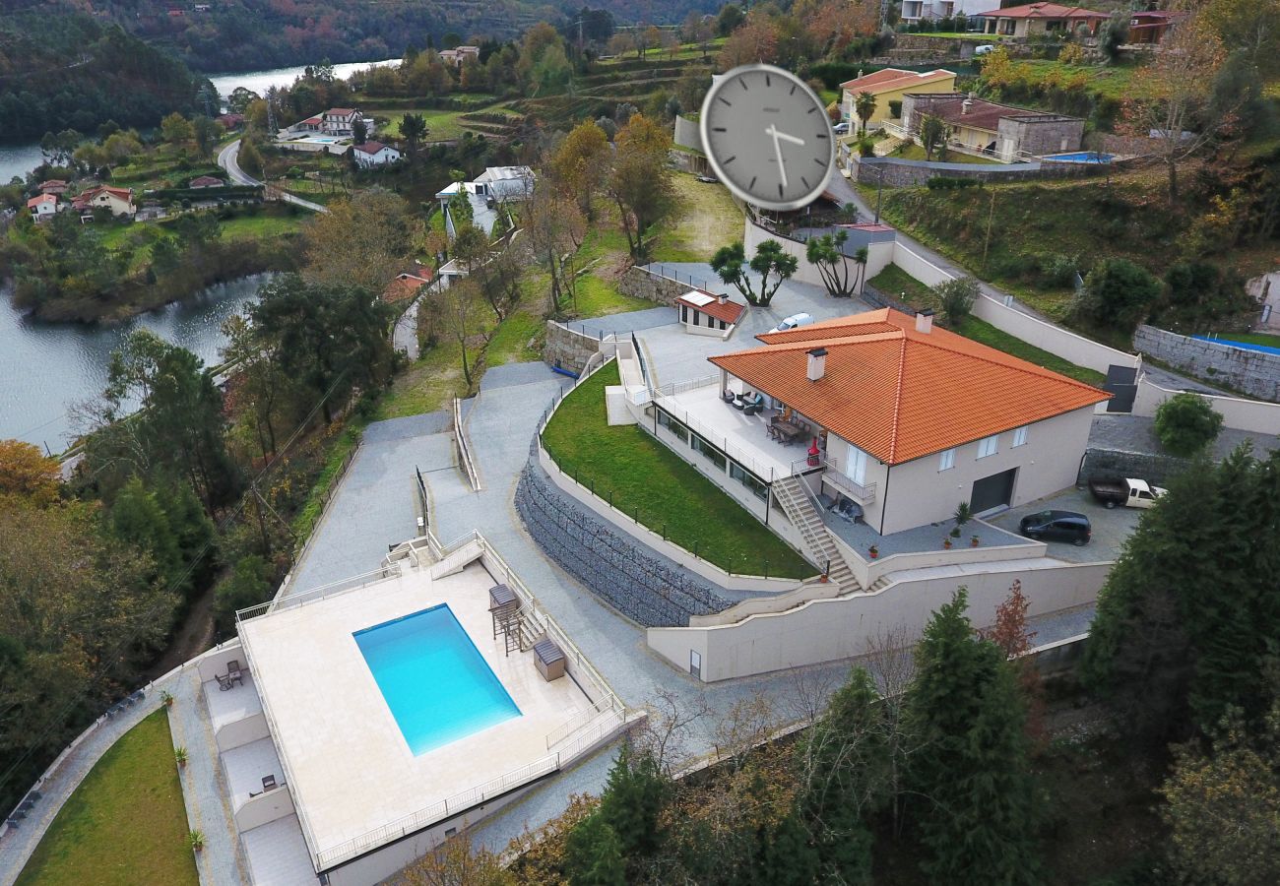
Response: 3:29
